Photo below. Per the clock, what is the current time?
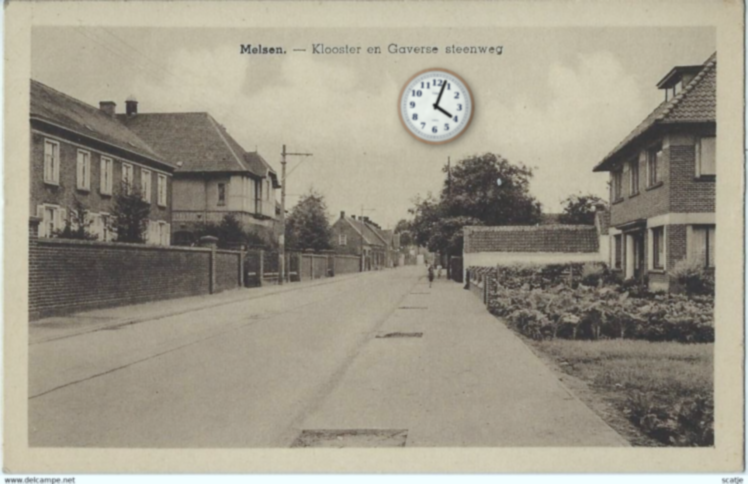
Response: 4:03
